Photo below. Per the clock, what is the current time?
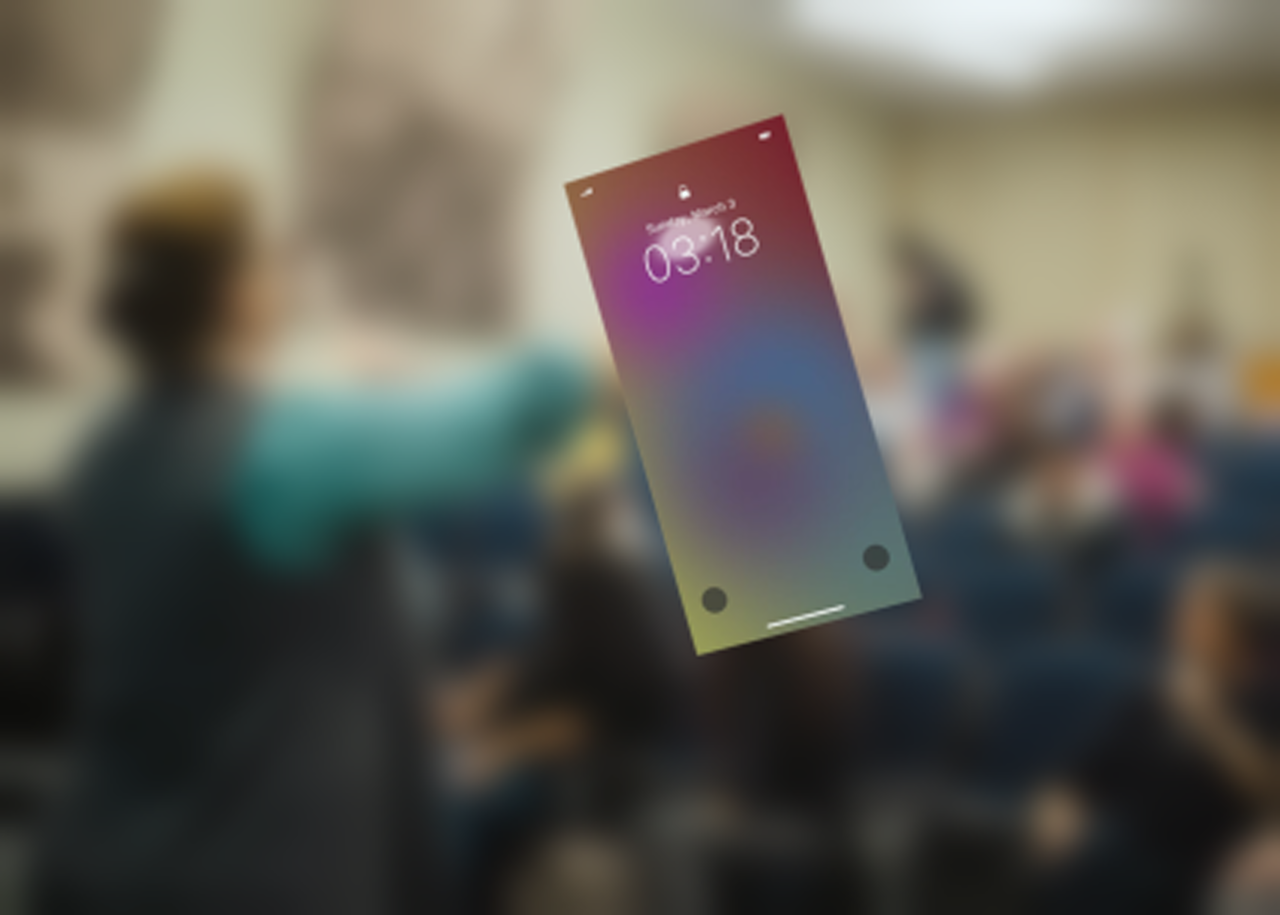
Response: 3:18
